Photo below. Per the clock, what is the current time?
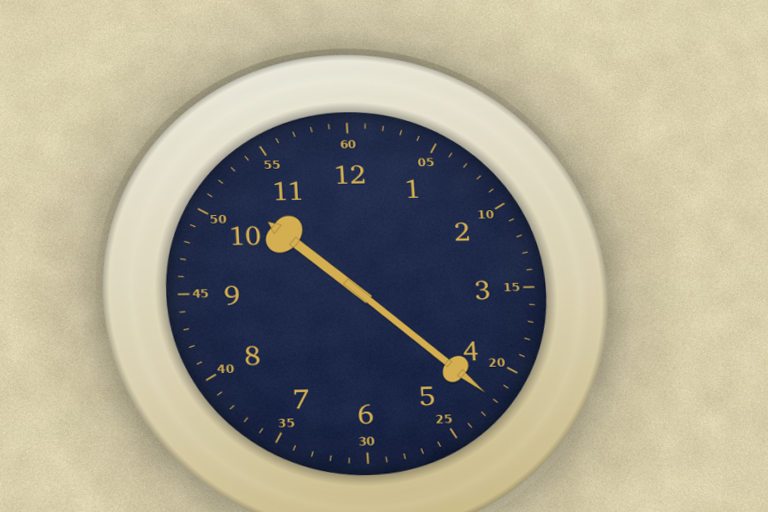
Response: 10:22
